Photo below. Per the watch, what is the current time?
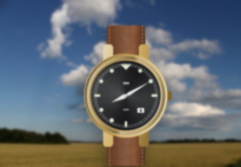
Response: 8:10
